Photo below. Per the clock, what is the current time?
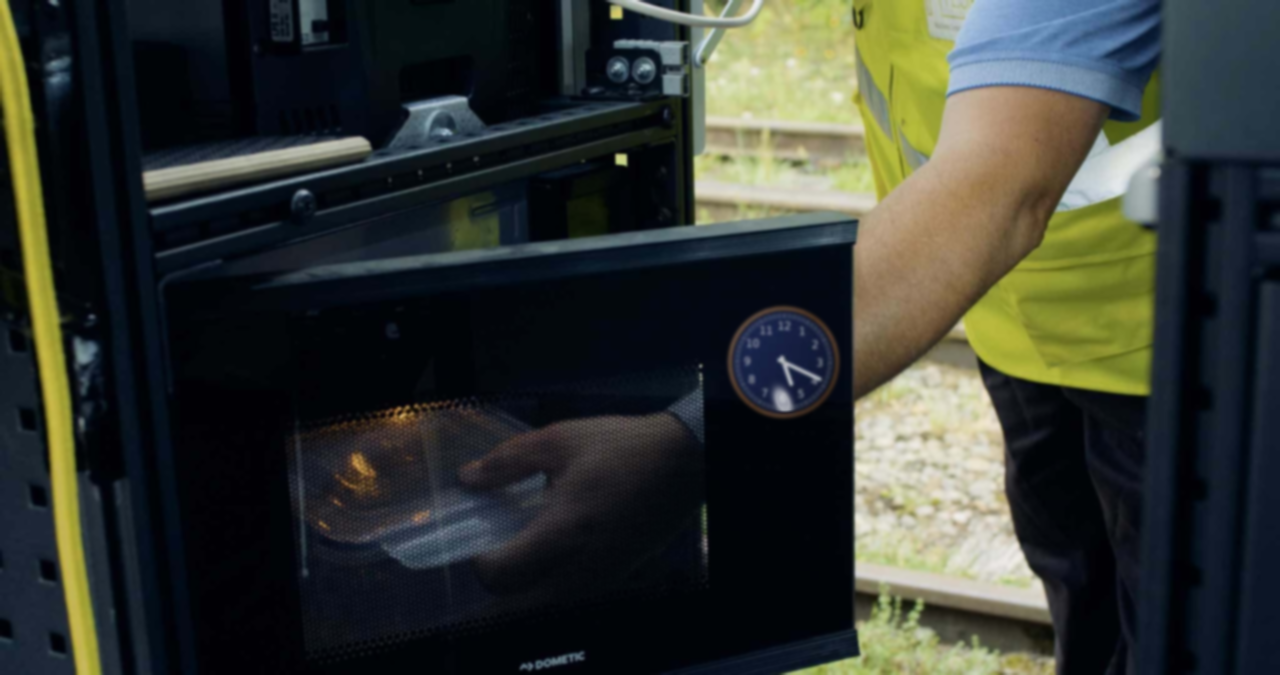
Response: 5:19
